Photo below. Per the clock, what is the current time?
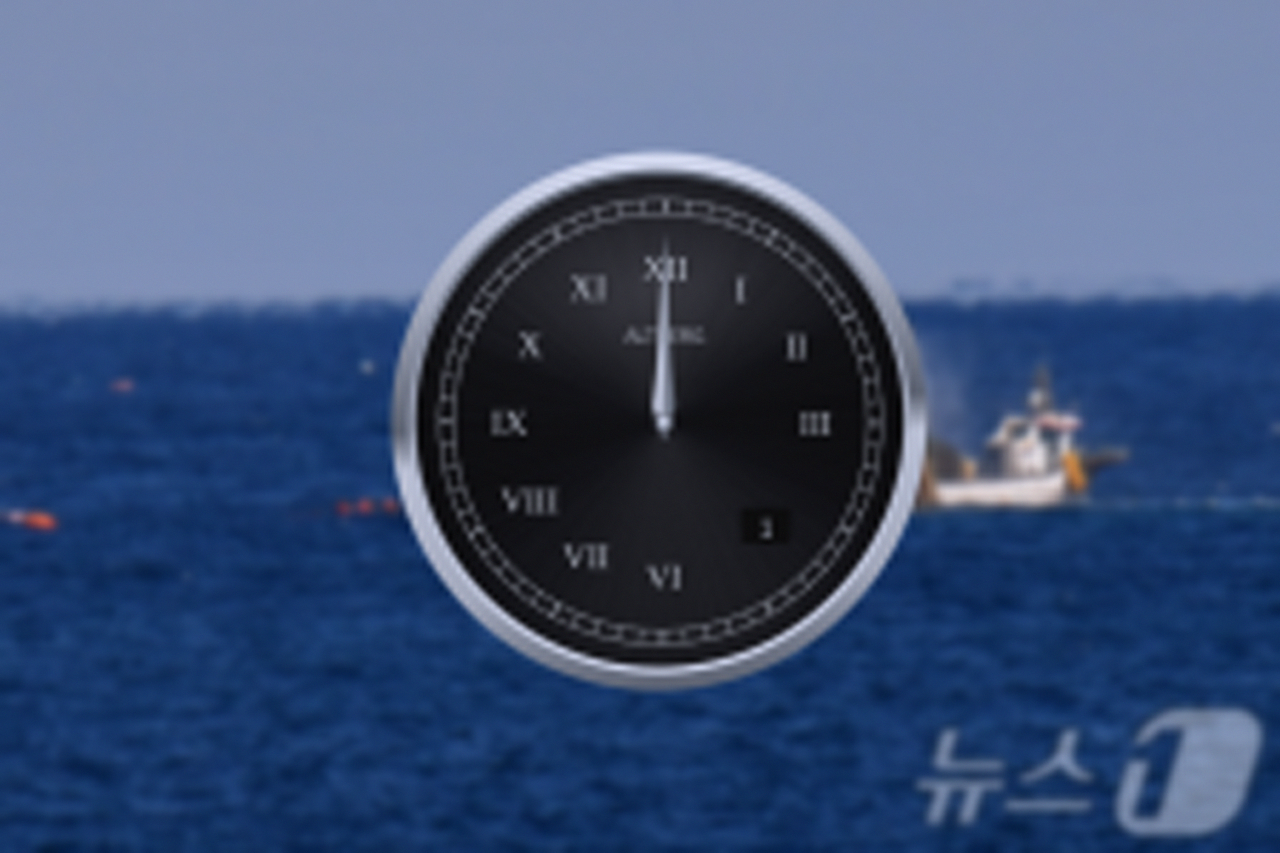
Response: 12:00
